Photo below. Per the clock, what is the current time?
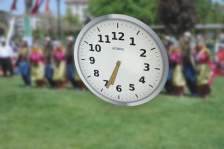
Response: 6:34
